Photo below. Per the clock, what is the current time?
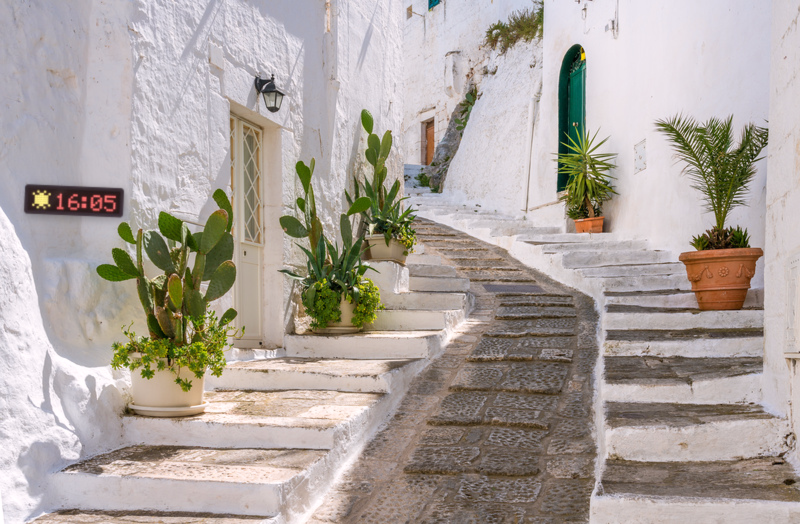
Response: 16:05
